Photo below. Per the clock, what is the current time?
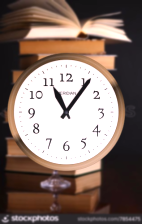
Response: 11:06
